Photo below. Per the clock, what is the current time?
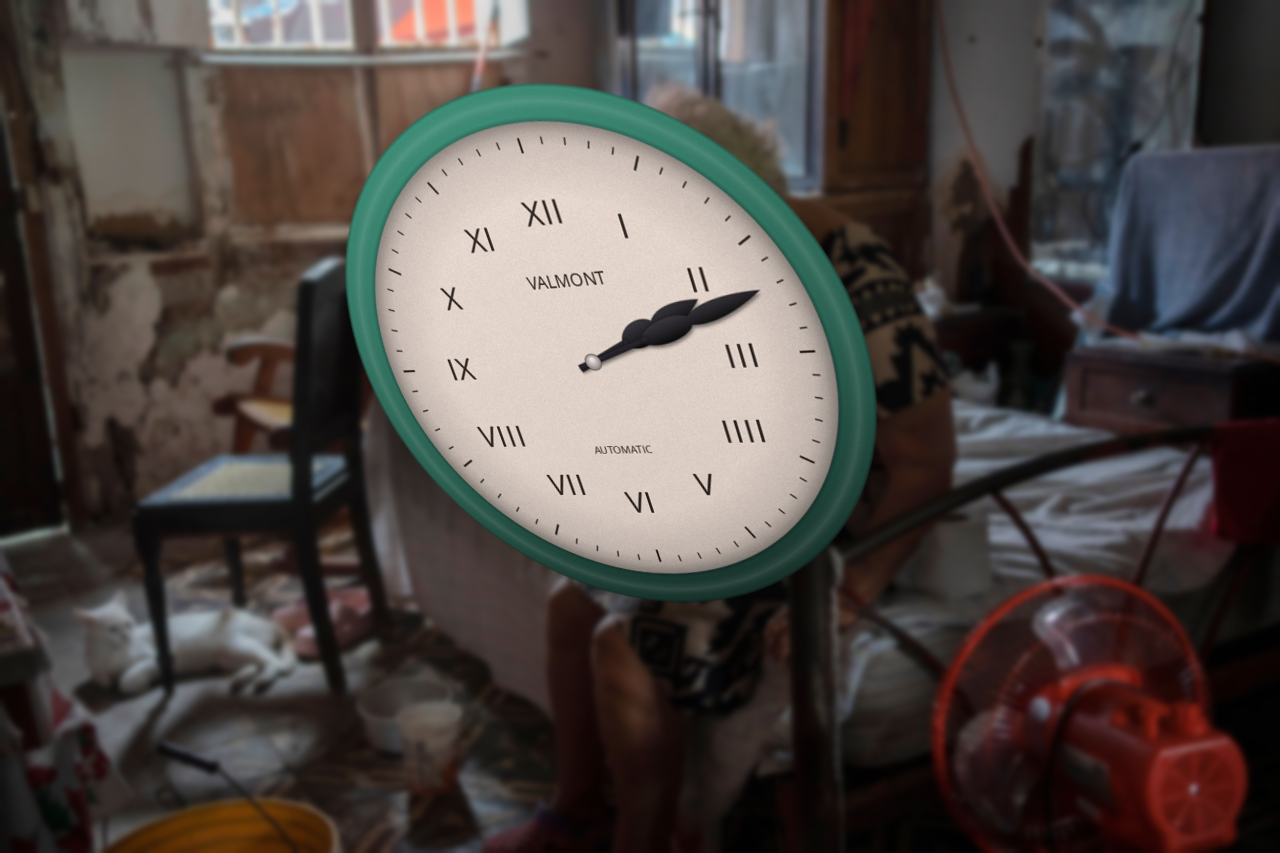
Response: 2:12
